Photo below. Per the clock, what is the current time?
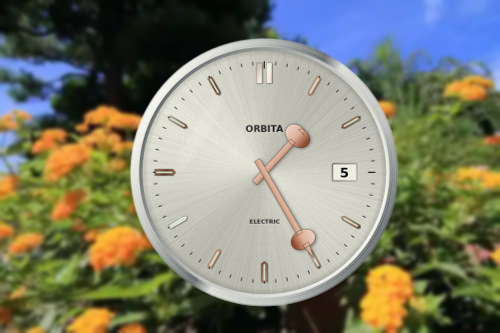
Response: 1:25
